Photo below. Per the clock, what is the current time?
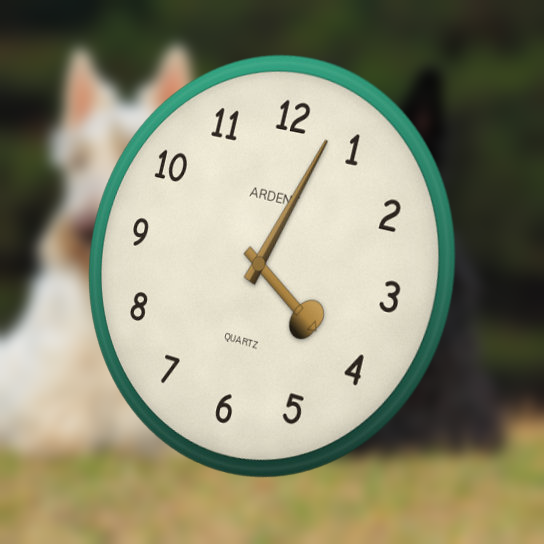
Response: 4:03
